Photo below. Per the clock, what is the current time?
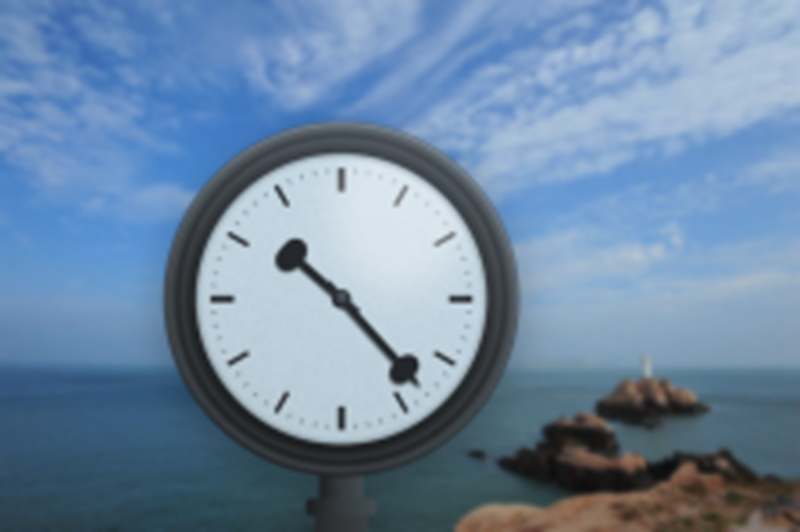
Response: 10:23
